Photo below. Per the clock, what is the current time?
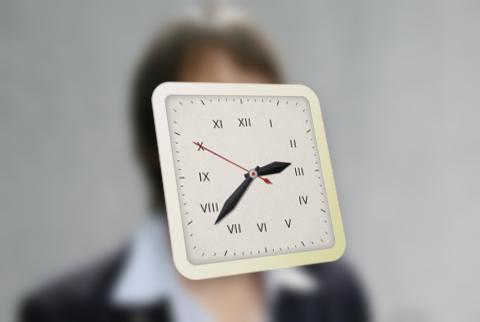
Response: 2:37:50
